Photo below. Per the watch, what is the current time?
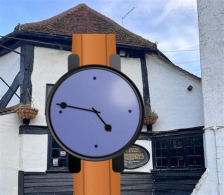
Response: 4:47
